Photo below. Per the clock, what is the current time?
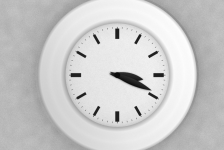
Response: 3:19
